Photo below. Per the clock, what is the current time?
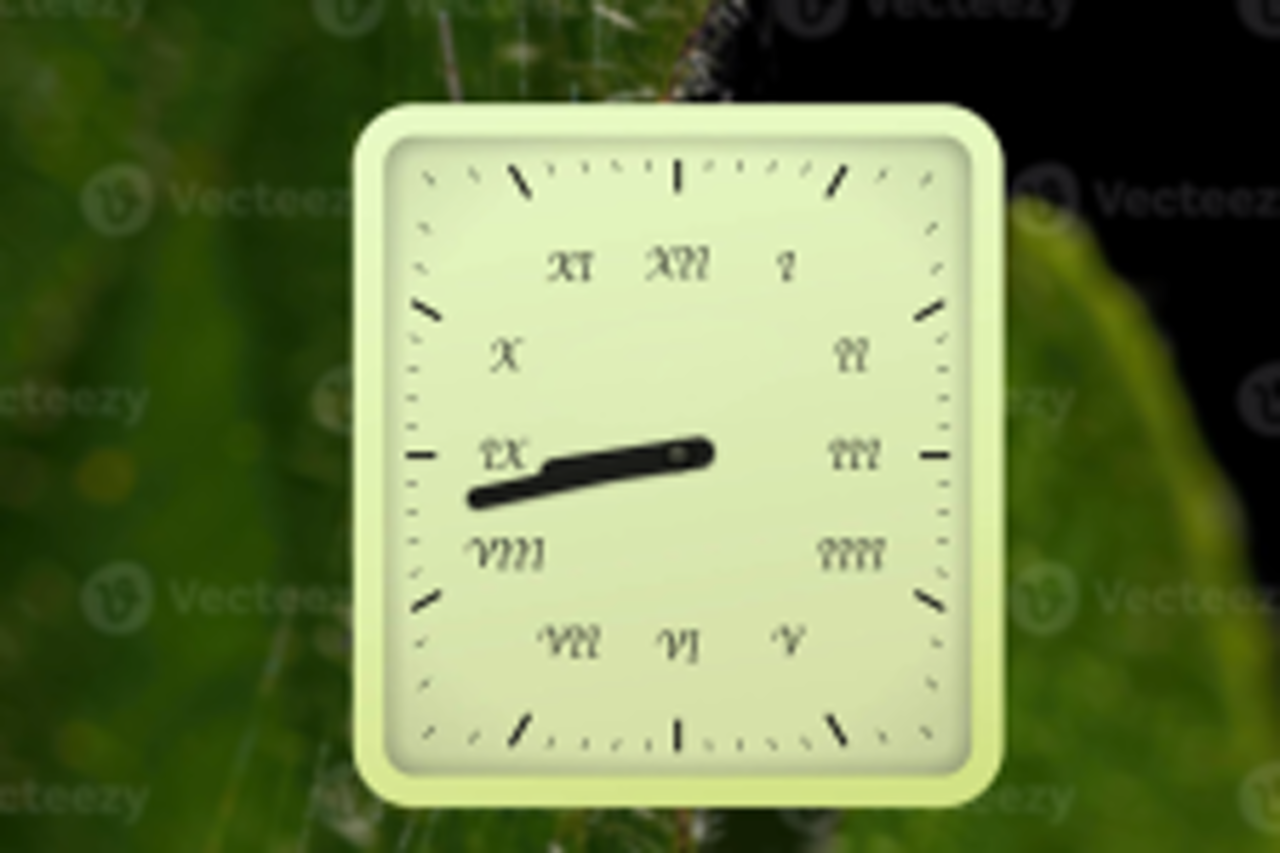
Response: 8:43
